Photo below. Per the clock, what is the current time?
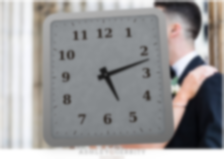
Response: 5:12
